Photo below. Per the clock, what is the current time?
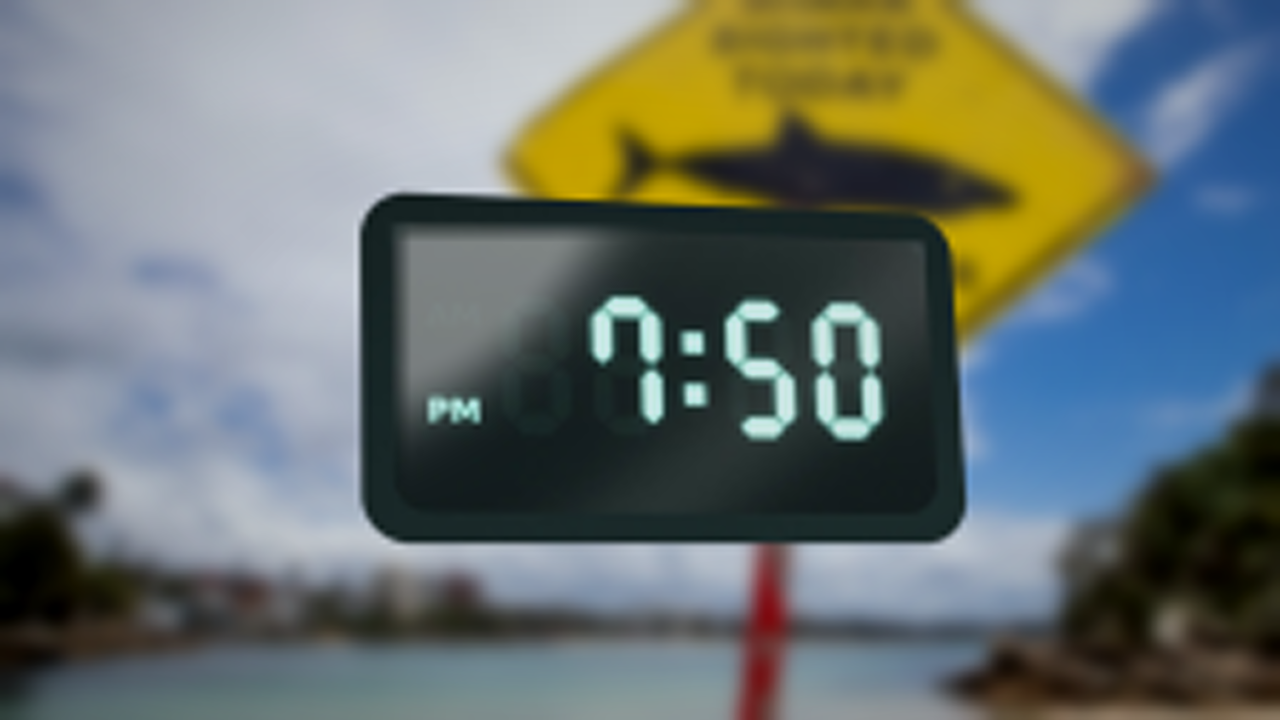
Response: 7:50
